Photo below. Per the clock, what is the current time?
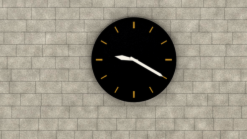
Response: 9:20
